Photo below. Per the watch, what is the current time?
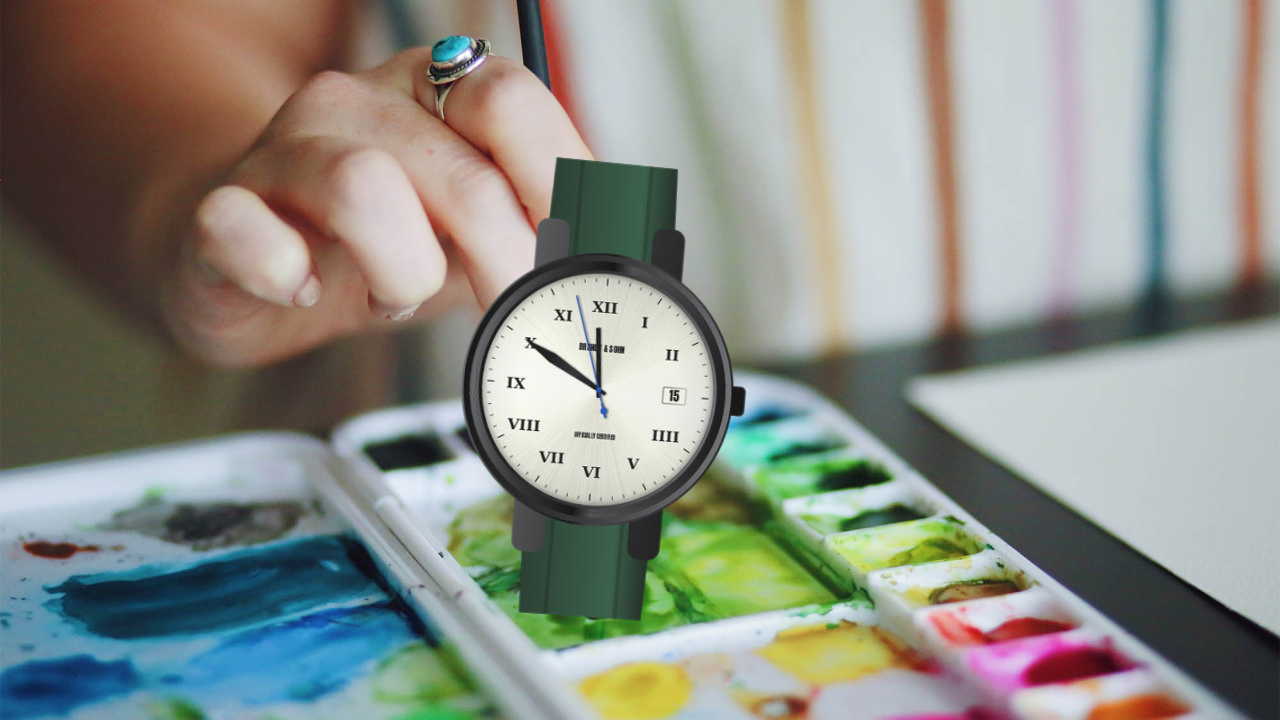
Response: 11:49:57
